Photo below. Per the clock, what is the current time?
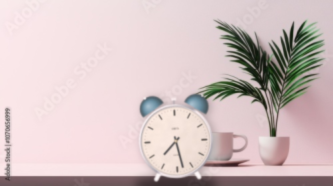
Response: 7:28
